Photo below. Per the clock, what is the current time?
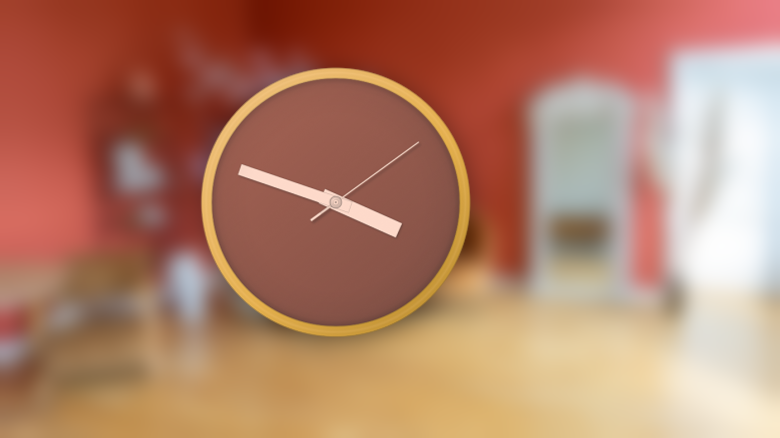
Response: 3:48:09
